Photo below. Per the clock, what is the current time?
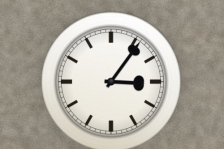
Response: 3:06
